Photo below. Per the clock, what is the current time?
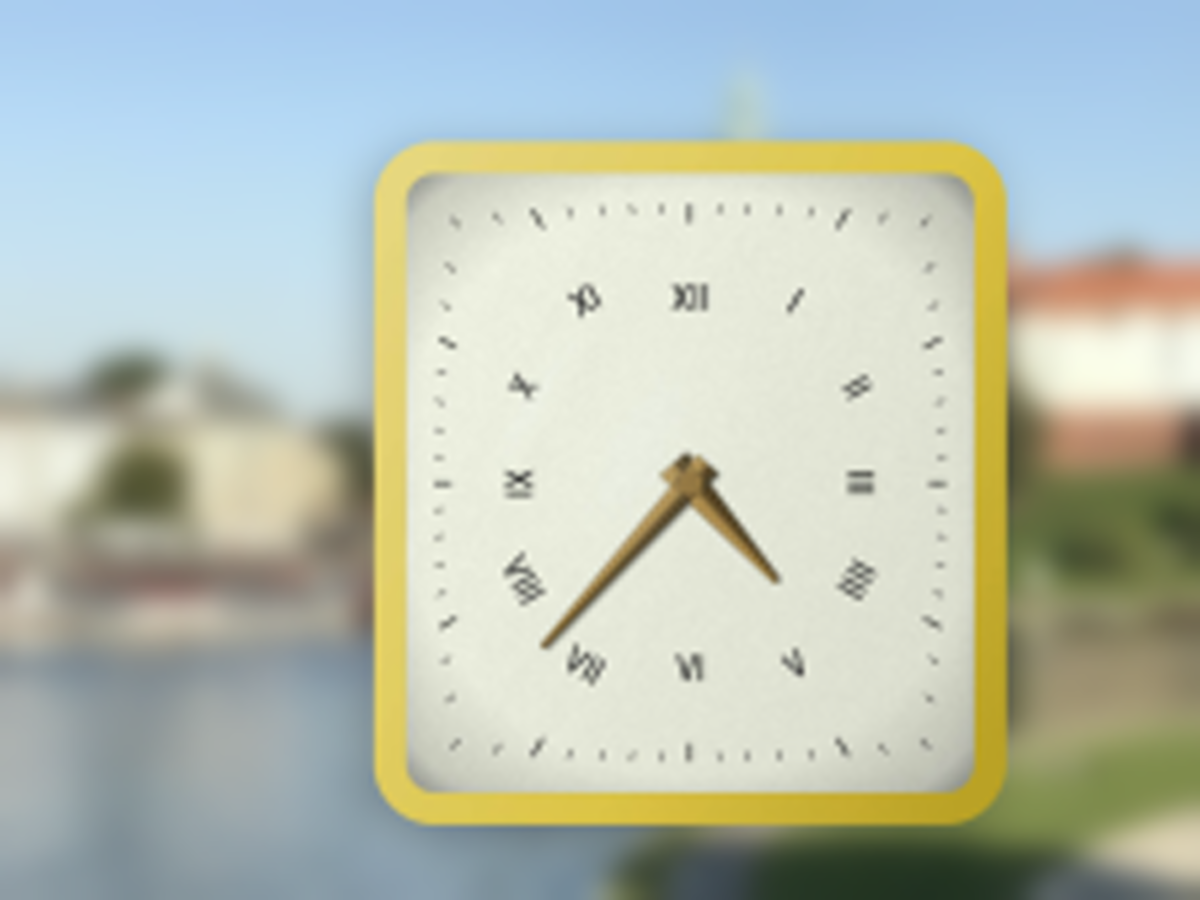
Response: 4:37
